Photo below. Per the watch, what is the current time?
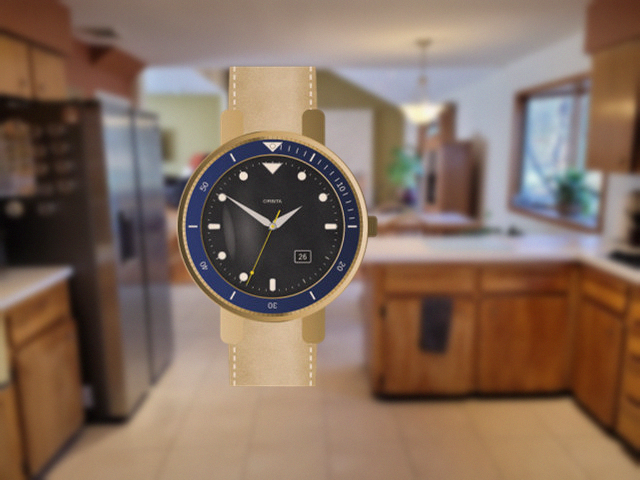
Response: 1:50:34
